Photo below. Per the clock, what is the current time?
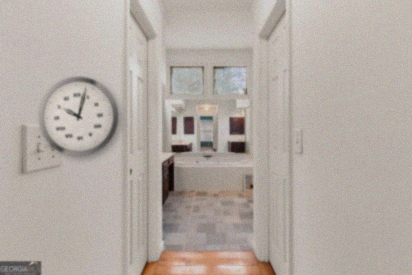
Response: 10:03
